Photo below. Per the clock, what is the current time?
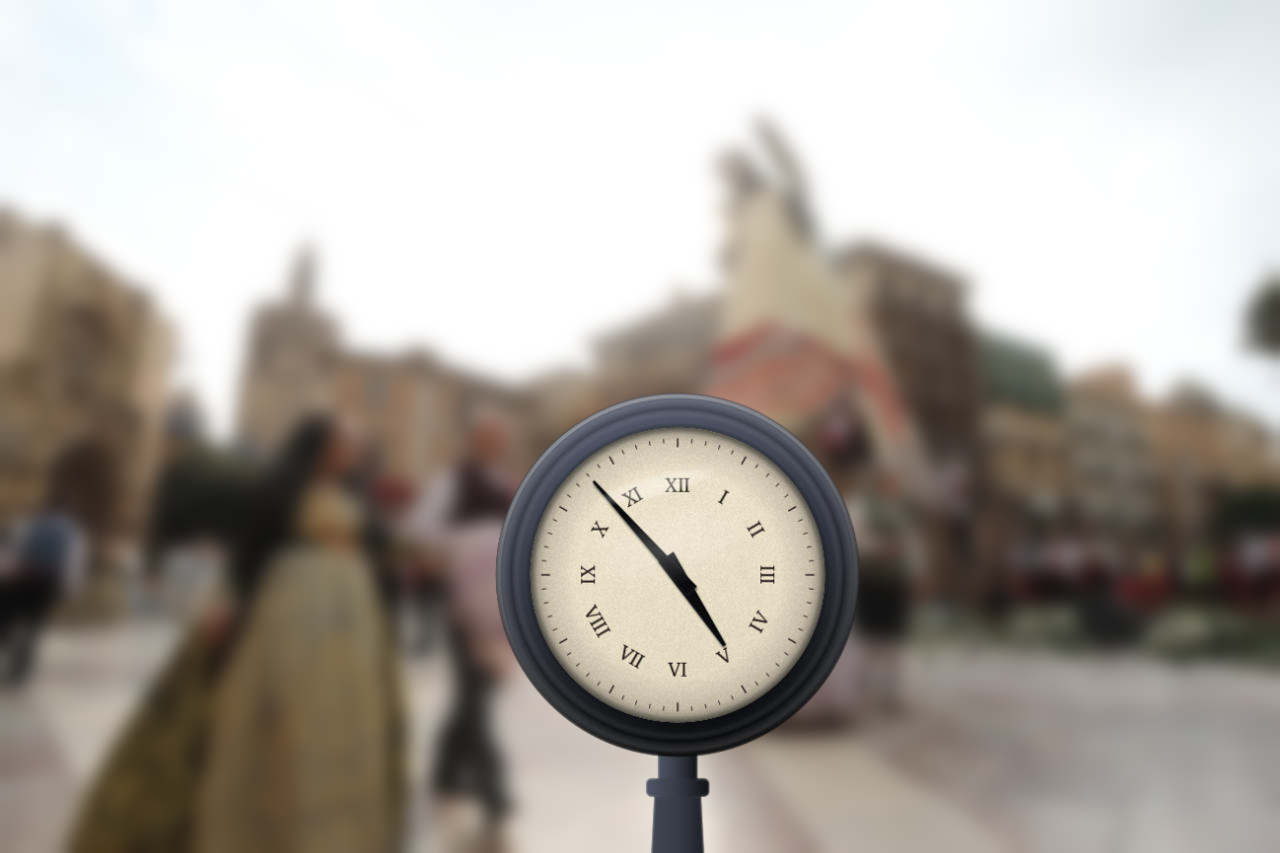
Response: 4:53
